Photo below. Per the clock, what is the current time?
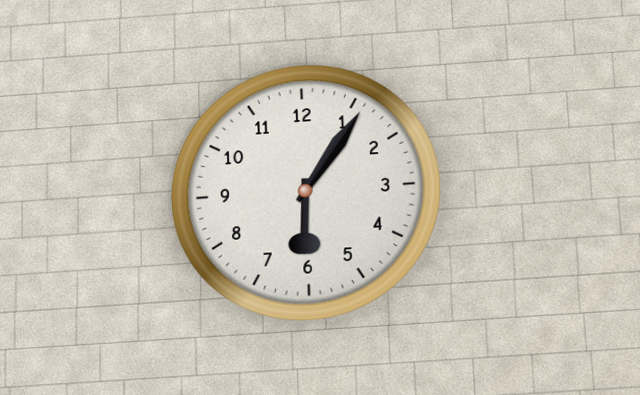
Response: 6:06
